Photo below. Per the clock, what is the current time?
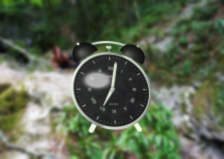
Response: 7:02
